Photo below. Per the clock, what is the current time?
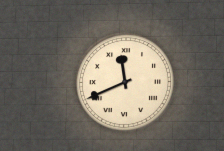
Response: 11:41
